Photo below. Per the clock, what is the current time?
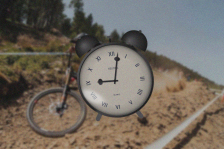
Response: 9:02
